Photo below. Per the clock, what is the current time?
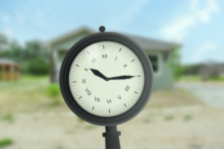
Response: 10:15
